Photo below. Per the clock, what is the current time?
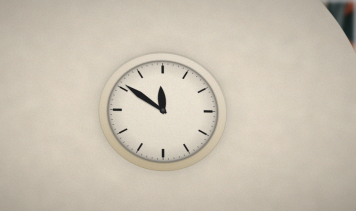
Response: 11:51
